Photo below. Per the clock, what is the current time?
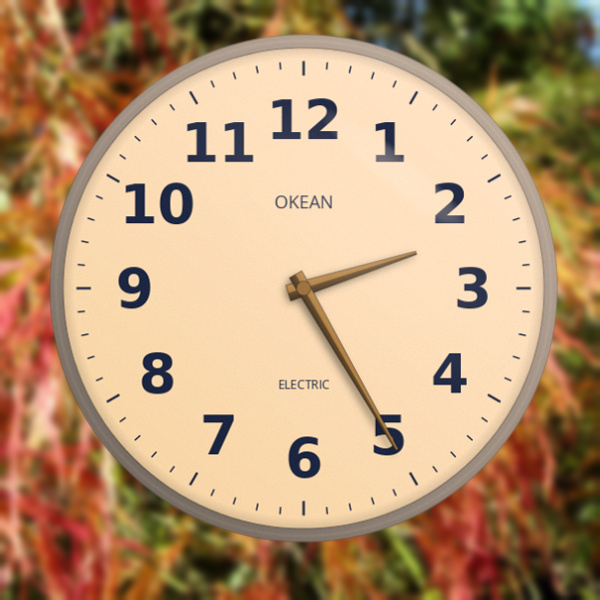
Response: 2:25
